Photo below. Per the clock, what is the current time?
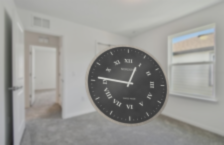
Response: 12:46
